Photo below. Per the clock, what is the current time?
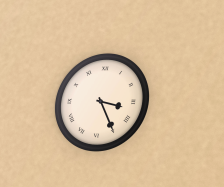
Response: 3:25
